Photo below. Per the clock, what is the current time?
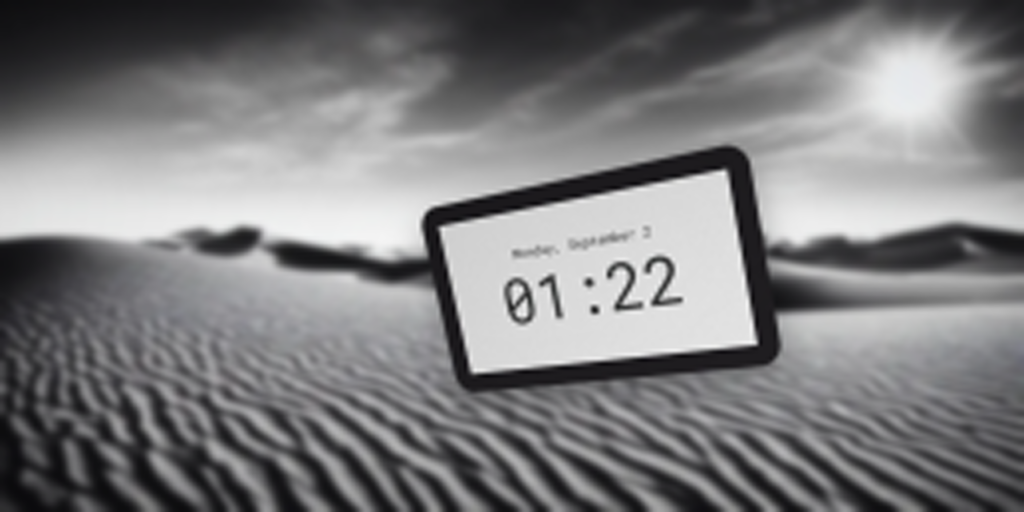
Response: 1:22
